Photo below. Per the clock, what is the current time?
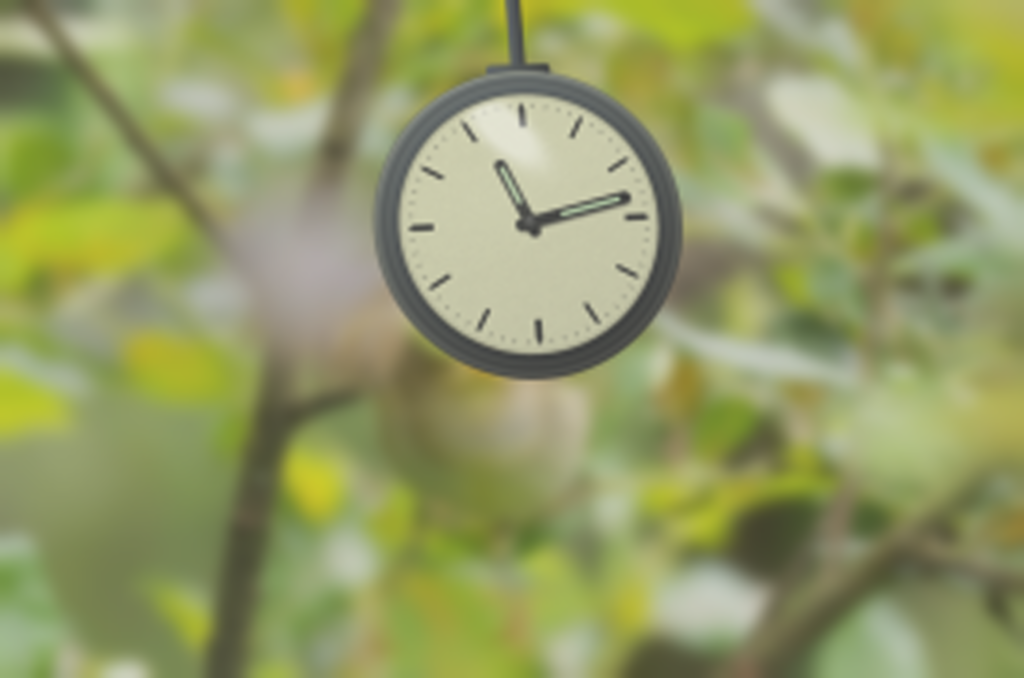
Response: 11:13
